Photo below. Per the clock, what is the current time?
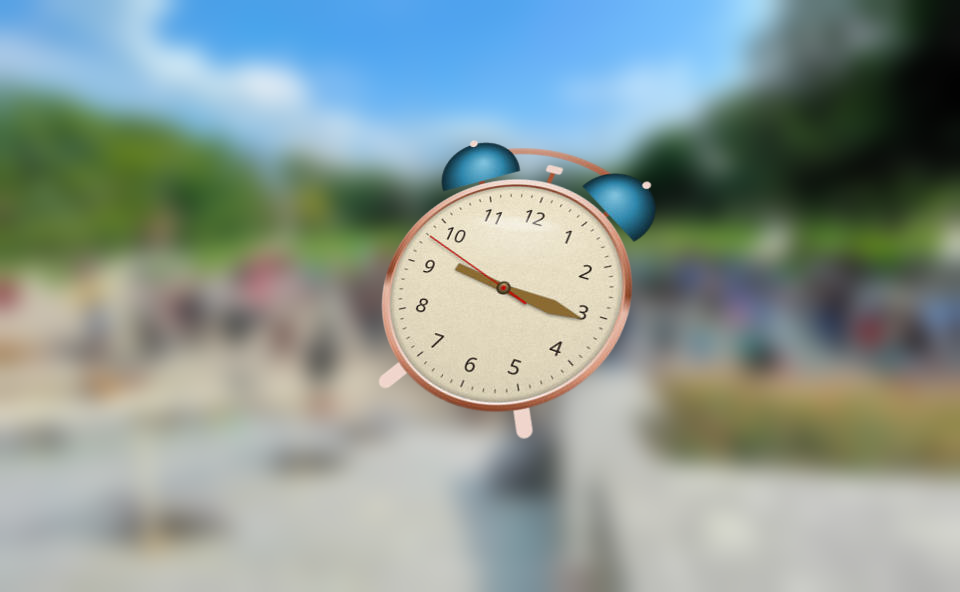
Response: 9:15:48
